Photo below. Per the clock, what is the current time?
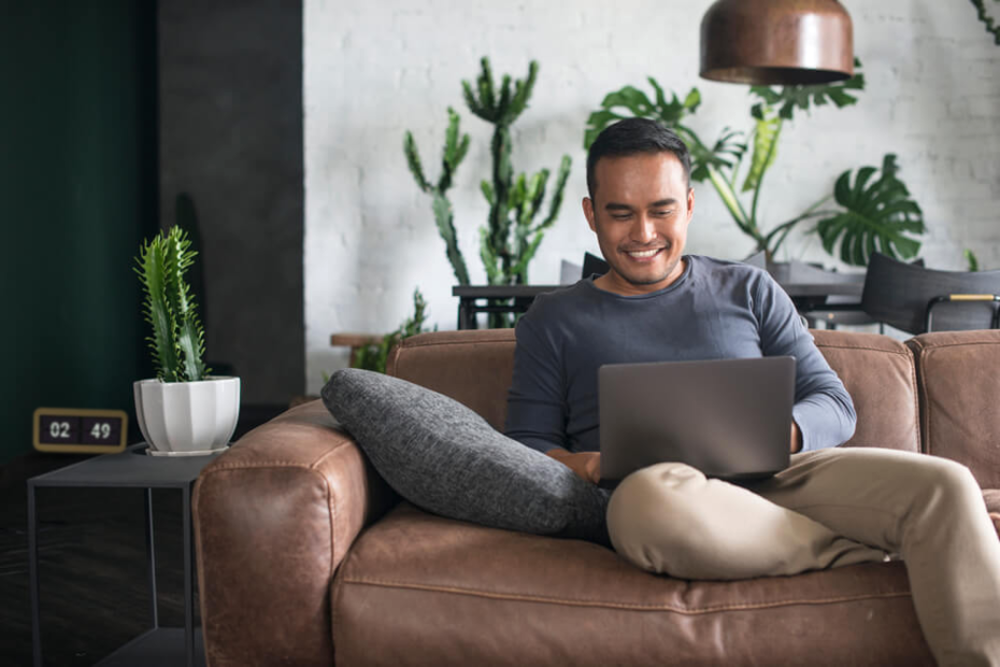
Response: 2:49
